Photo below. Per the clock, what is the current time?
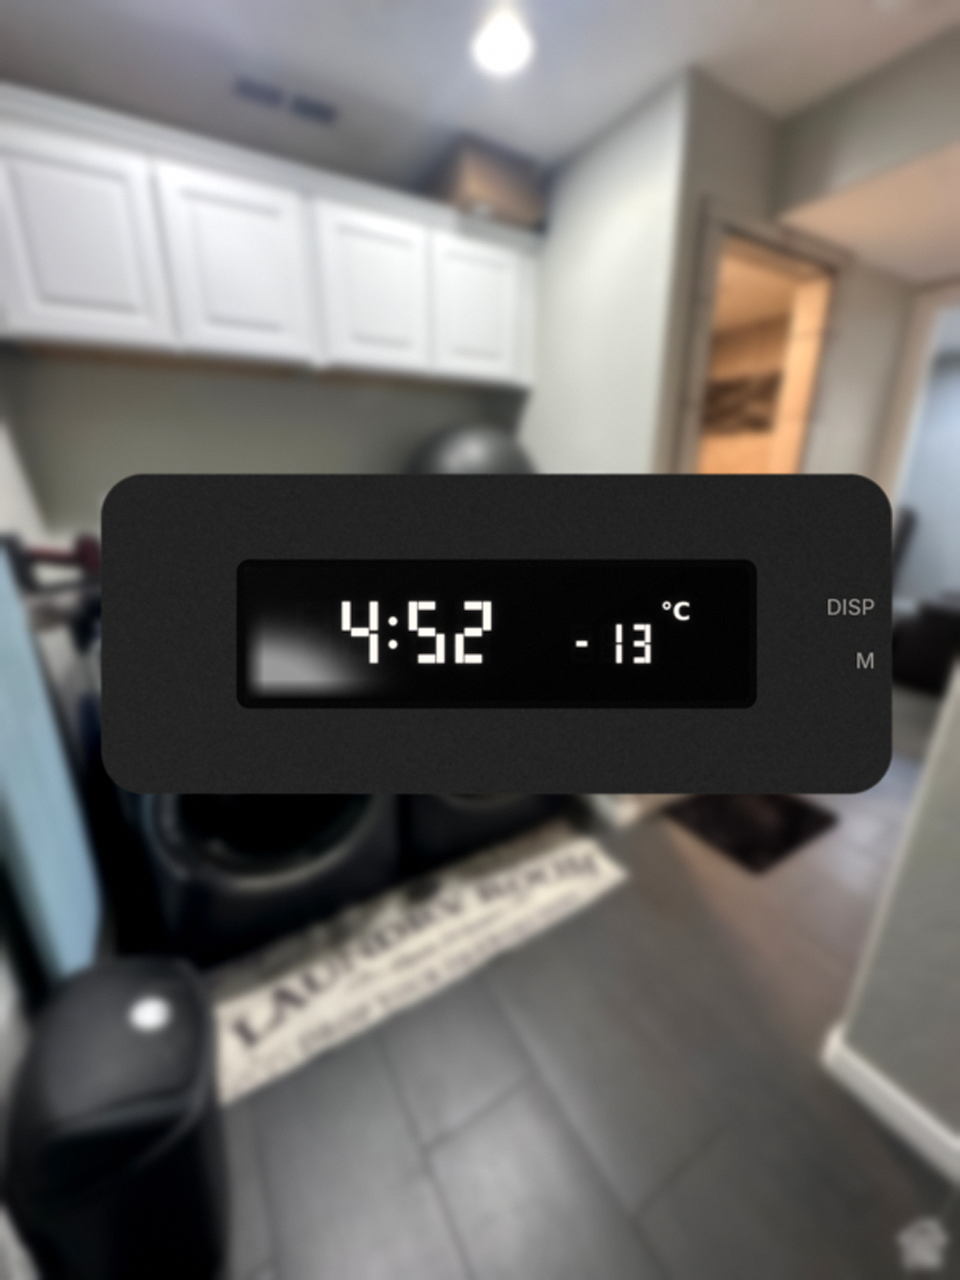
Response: 4:52
